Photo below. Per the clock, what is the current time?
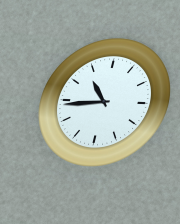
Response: 10:44
